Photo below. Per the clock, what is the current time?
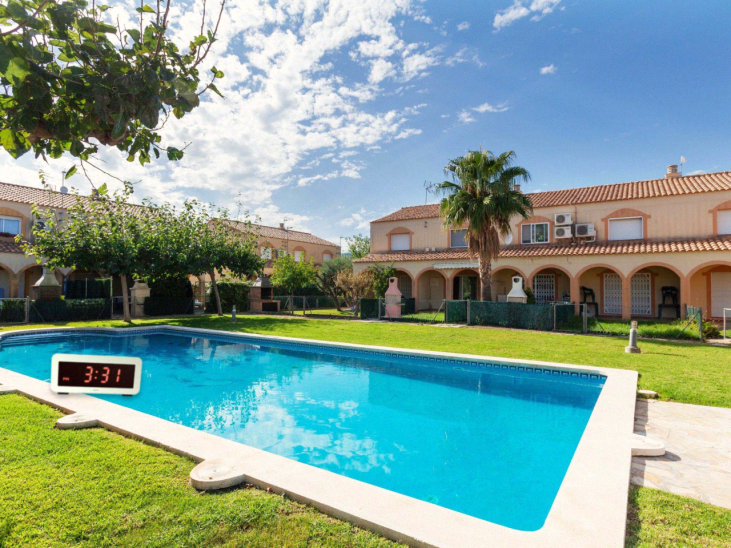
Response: 3:31
